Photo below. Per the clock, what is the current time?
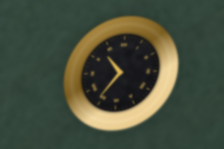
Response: 10:36
